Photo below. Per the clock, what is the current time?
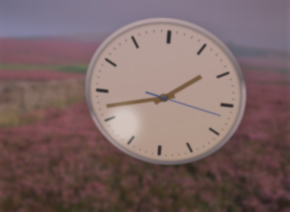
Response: 1:42:17
